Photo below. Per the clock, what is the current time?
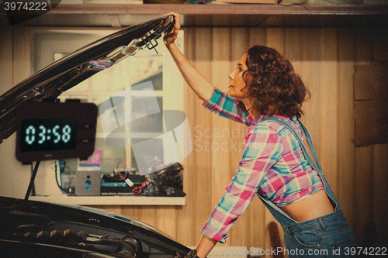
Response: 3:58
